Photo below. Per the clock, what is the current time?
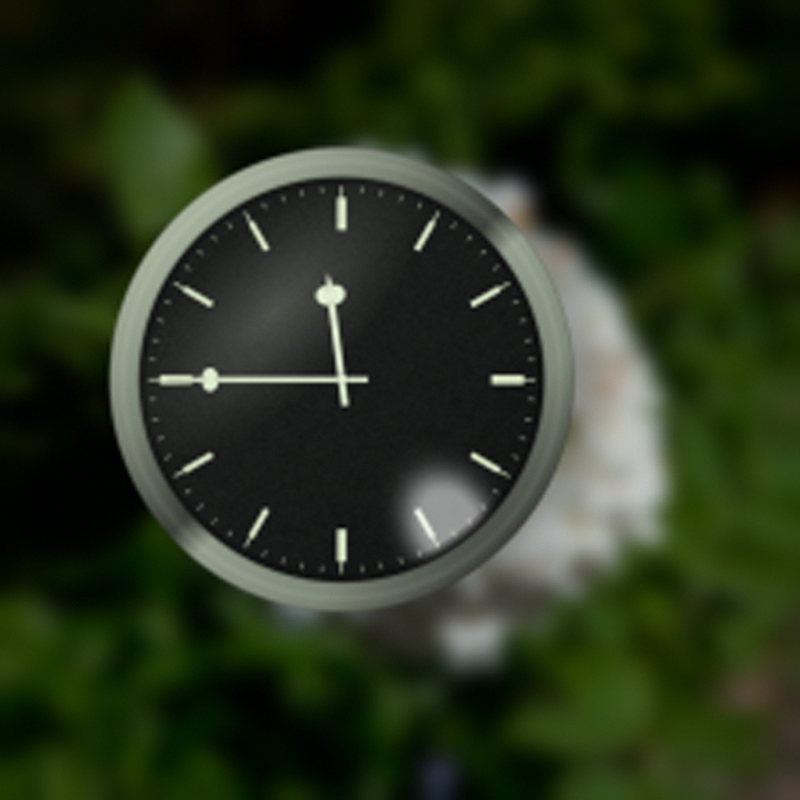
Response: 11:45
